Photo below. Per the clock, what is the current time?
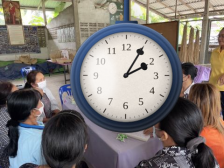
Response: 2:05
